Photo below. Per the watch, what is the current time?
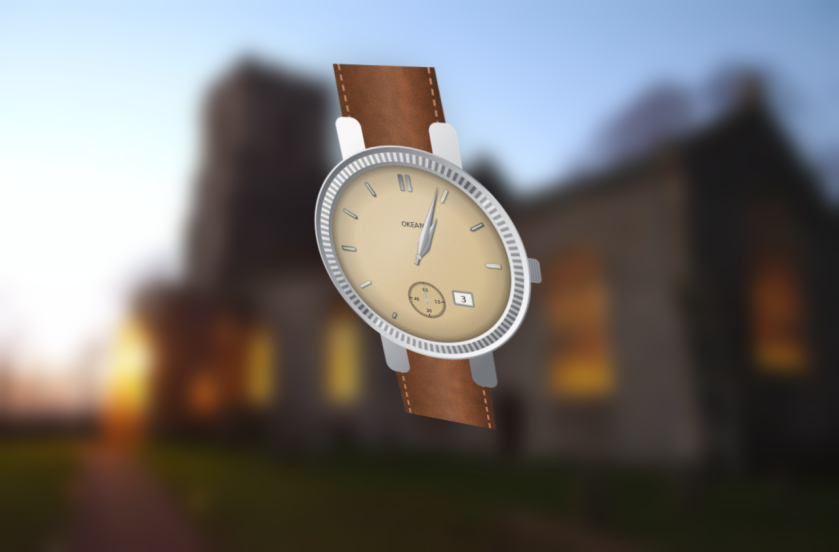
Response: 1:04
